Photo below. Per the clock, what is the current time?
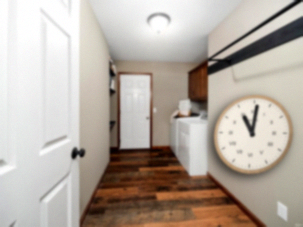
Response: 11:01
